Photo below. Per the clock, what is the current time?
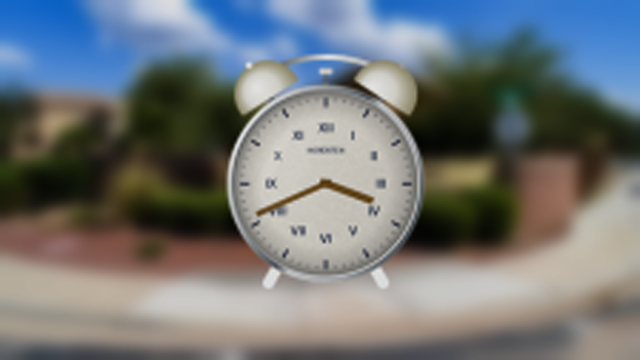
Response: 3:41
